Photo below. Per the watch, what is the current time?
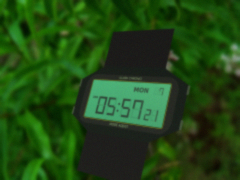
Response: 5:57:21
